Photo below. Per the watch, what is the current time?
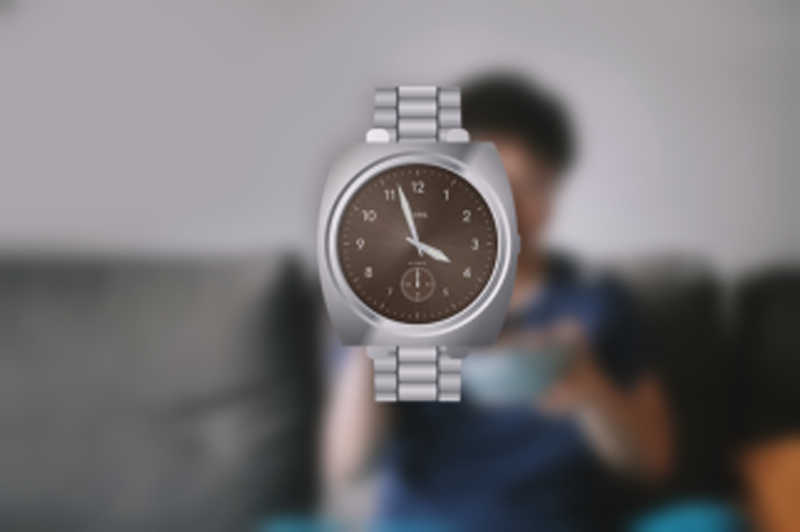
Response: 3:57
